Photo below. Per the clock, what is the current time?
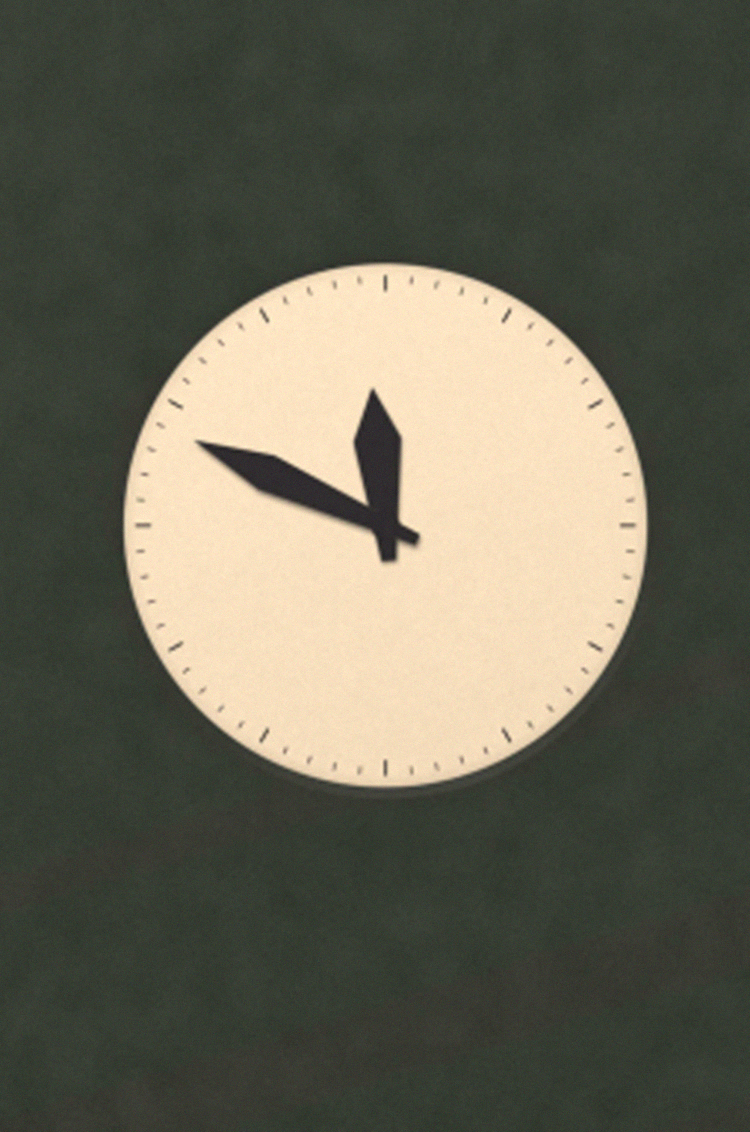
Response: 11:49
